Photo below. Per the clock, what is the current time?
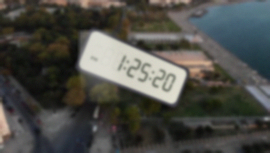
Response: 1:25:20
